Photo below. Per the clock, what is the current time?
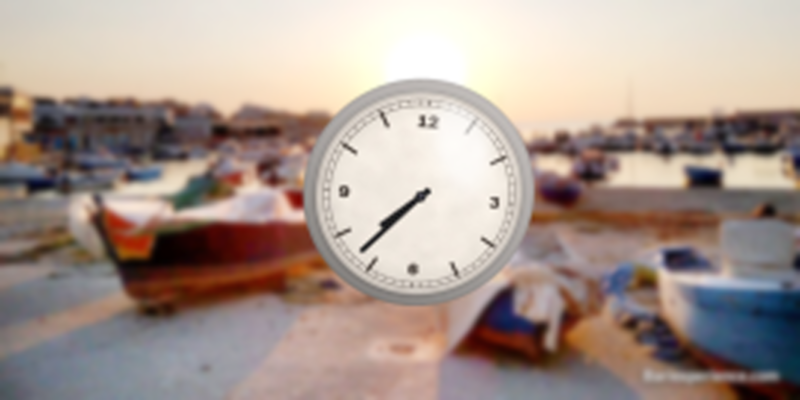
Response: 7:37
